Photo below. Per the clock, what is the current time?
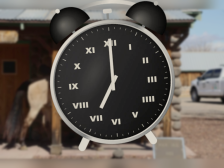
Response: 7:00
